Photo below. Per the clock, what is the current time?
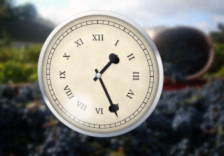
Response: 1:26
